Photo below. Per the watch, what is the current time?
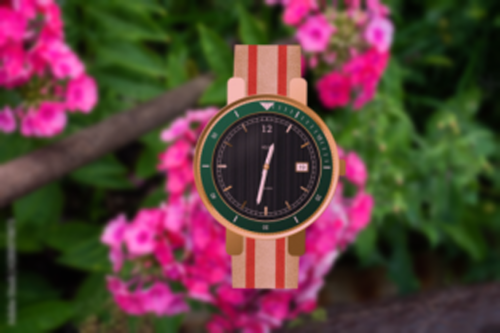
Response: 12:32
